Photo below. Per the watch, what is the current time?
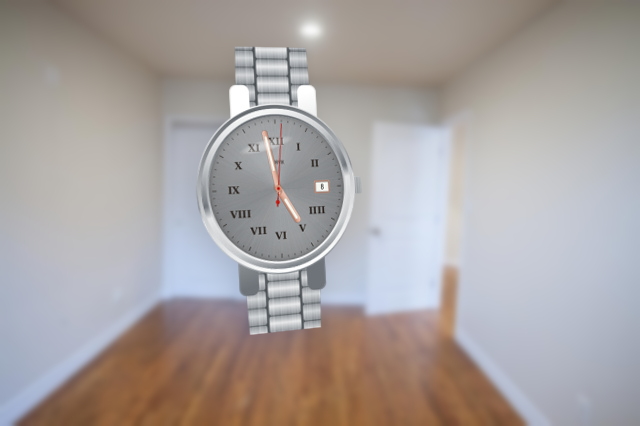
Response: 4:58:01
